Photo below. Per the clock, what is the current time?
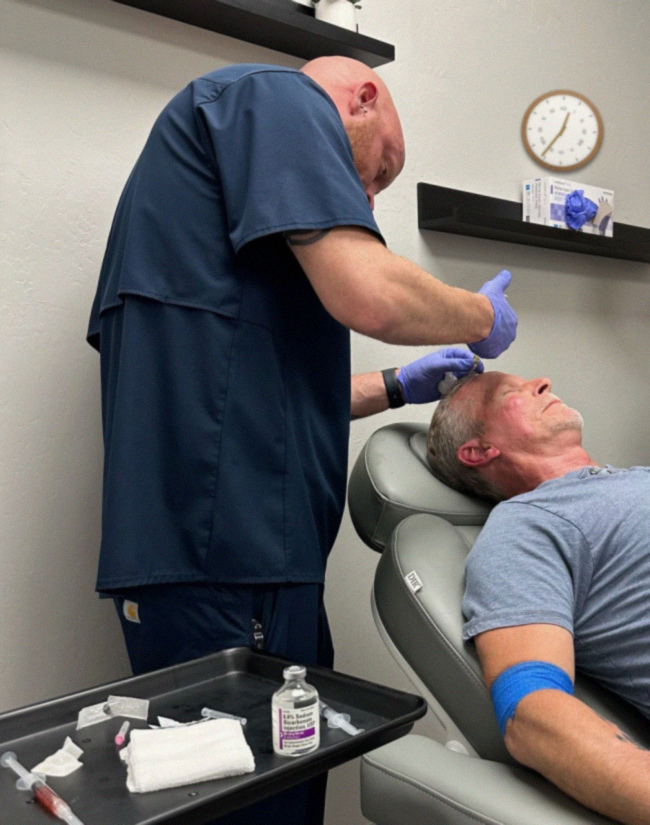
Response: 12:36
